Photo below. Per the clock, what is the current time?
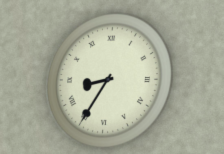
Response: 8:35
